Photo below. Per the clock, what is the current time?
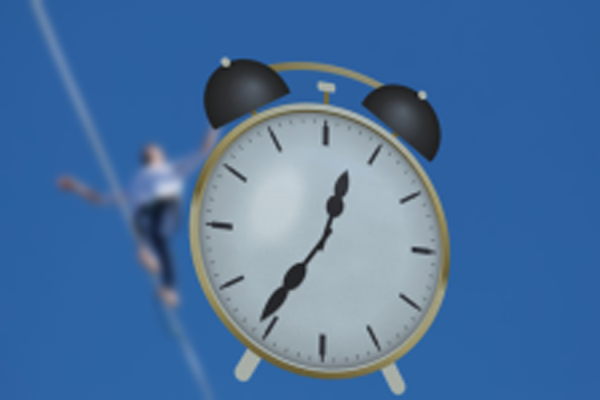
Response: 12:36
